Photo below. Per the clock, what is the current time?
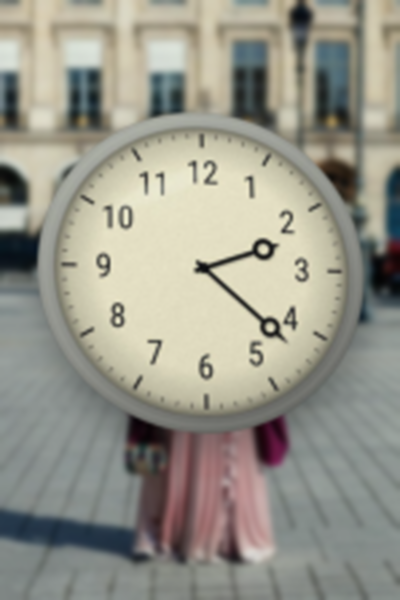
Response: 2:22
